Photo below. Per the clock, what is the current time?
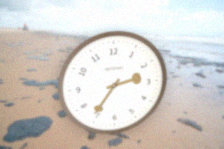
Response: 2:36
